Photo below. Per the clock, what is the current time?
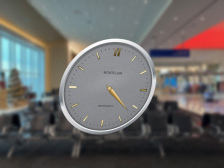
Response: 4:22
